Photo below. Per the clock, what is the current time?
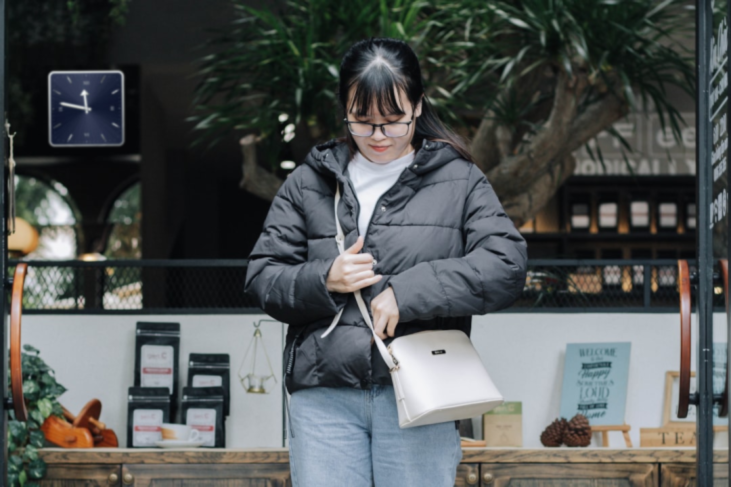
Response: 11:47
